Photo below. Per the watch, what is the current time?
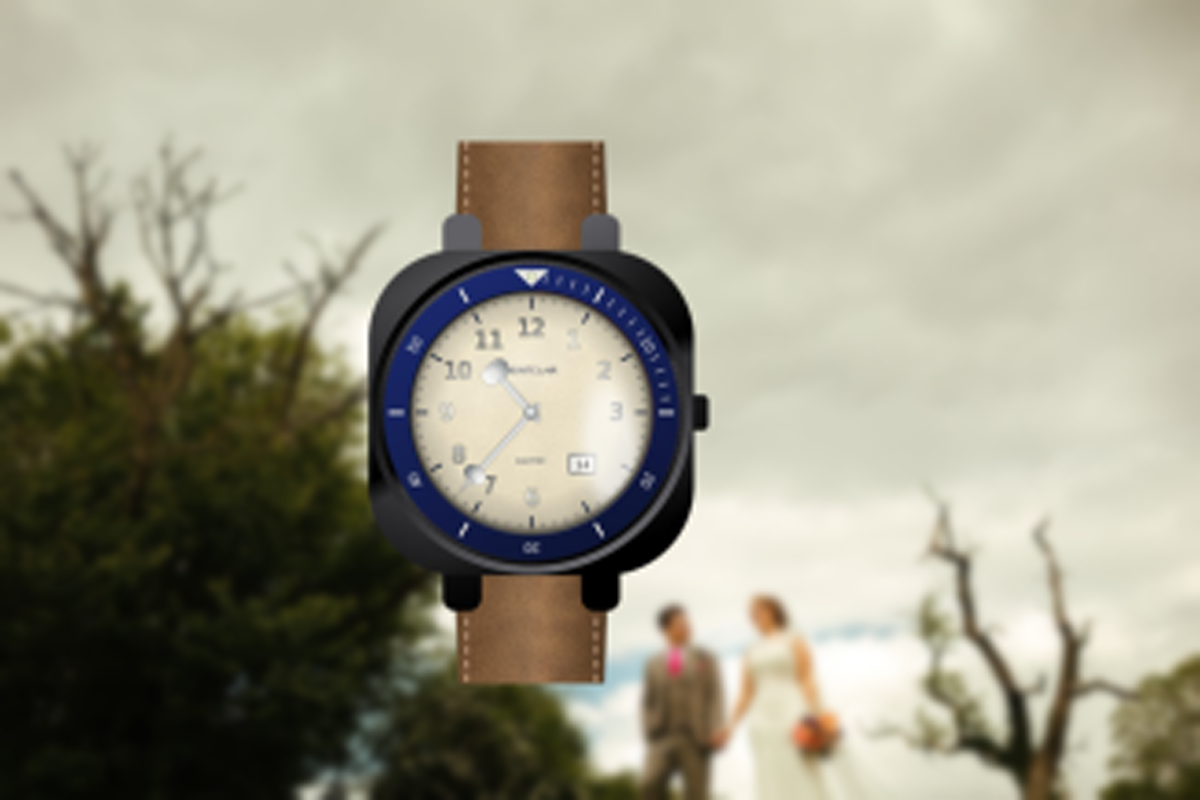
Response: 10:37
